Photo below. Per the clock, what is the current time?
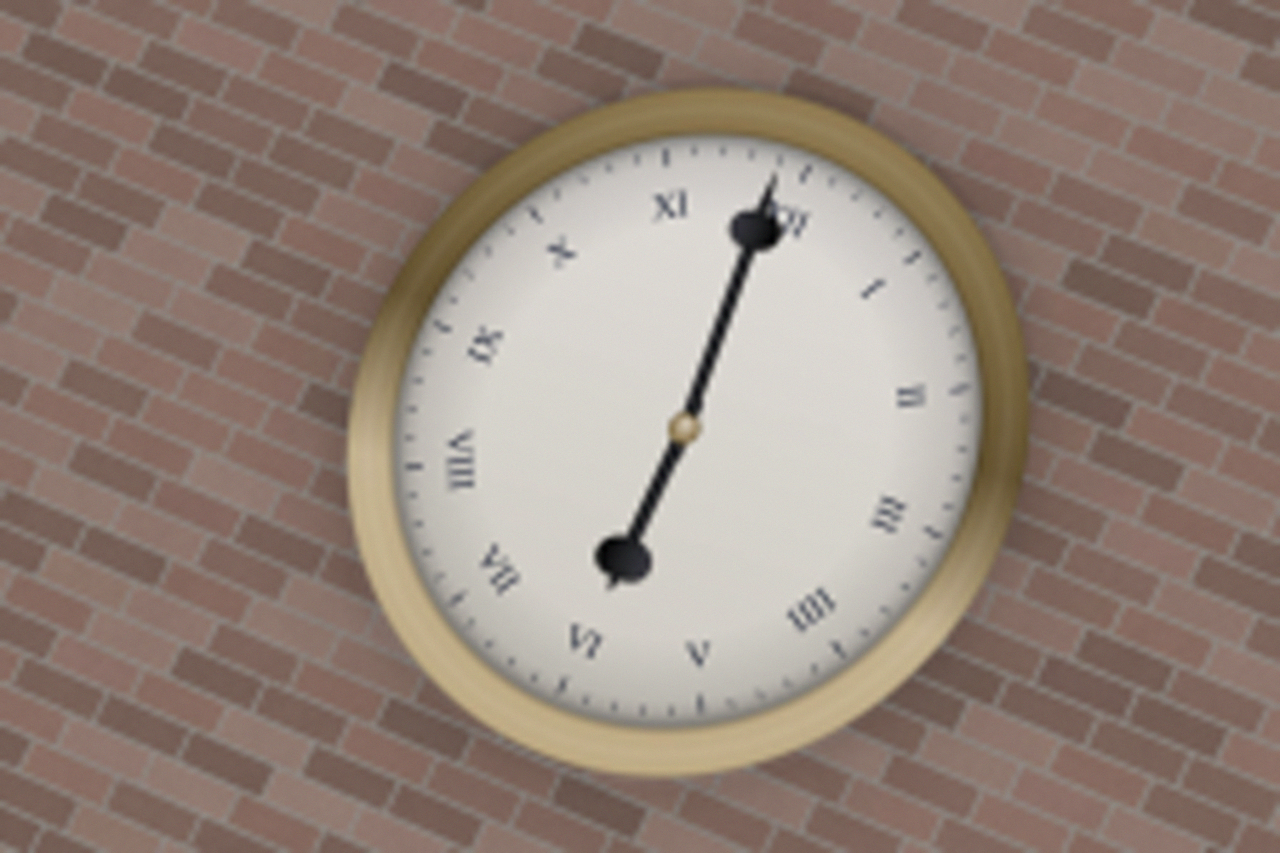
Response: 5:59
